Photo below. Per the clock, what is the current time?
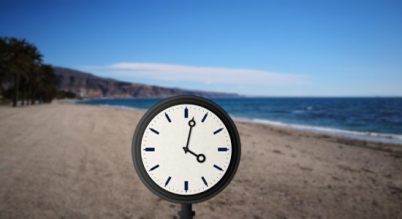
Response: 4:02
